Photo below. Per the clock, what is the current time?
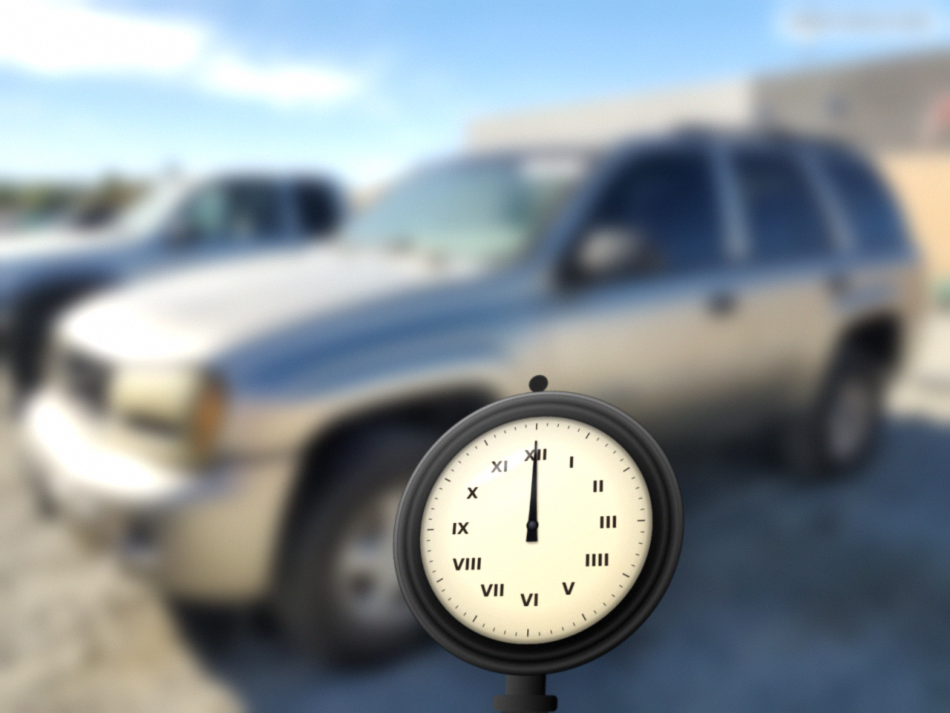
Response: 12:00
